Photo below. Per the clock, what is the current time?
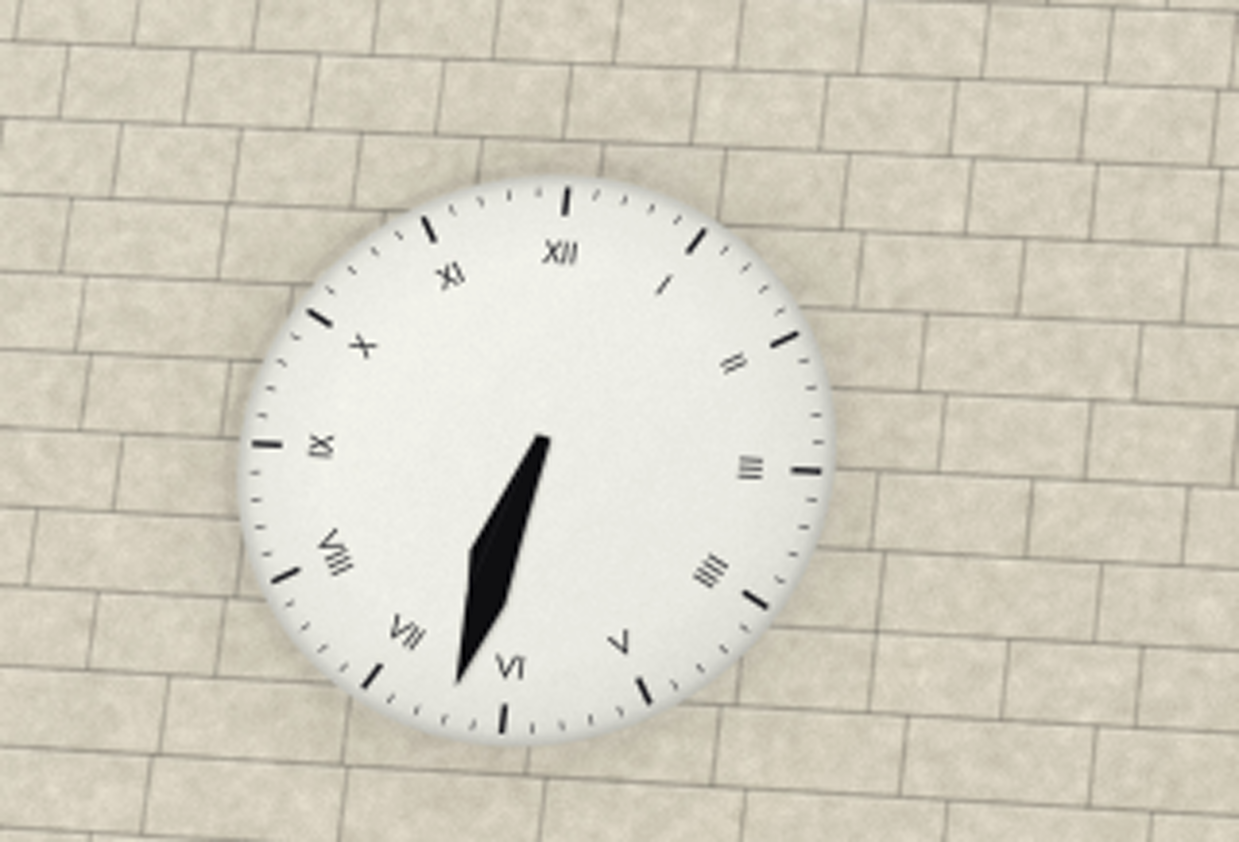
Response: 6:32
